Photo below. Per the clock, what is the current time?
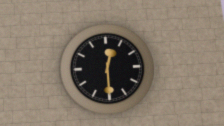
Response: 12:30
